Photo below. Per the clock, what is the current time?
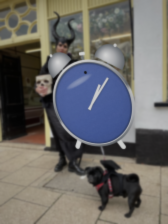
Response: 1:07
